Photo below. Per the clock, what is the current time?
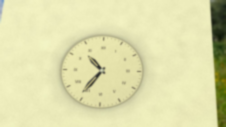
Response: 10:36
